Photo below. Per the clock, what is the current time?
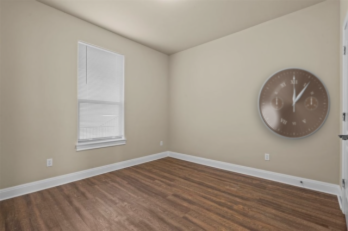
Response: 12:06
